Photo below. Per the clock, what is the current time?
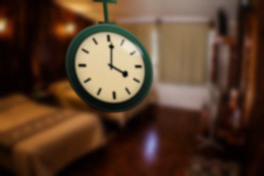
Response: 4:01
